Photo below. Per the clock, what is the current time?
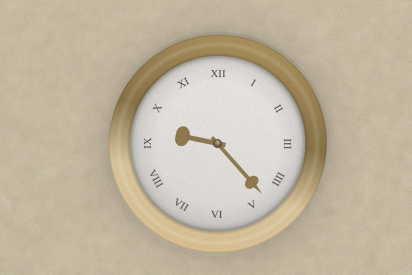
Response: 9:23
